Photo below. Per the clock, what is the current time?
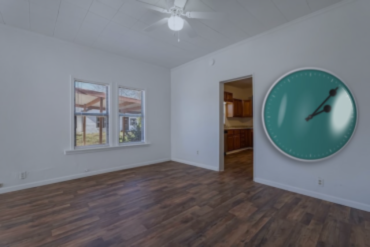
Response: 2:07
